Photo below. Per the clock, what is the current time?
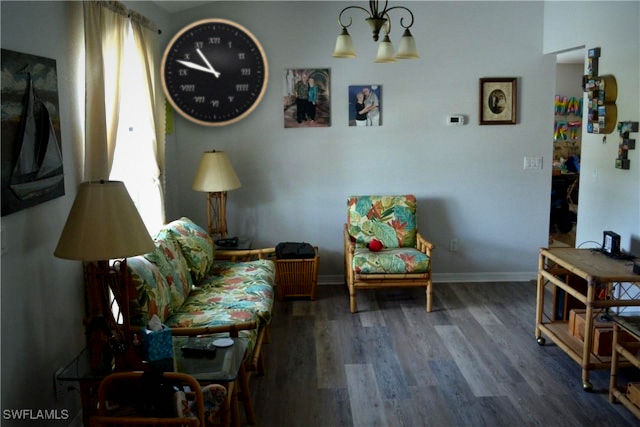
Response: 10:48
